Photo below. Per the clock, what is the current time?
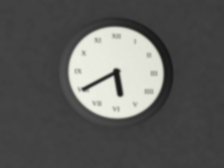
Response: 5:40
